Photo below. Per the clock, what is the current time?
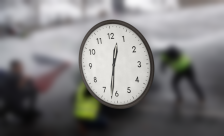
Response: 12:32
